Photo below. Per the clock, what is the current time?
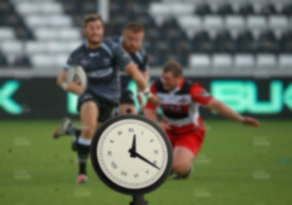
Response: 12:21
